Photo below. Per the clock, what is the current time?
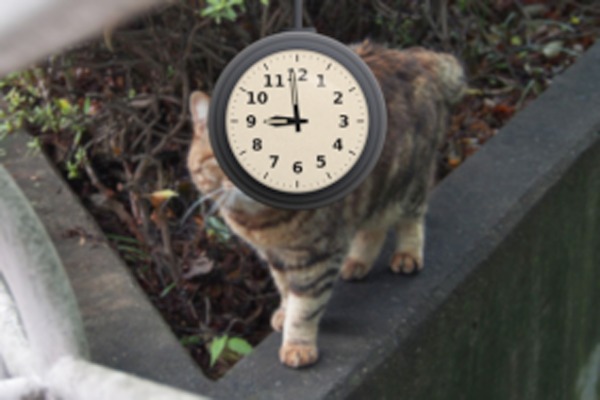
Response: 8:59
